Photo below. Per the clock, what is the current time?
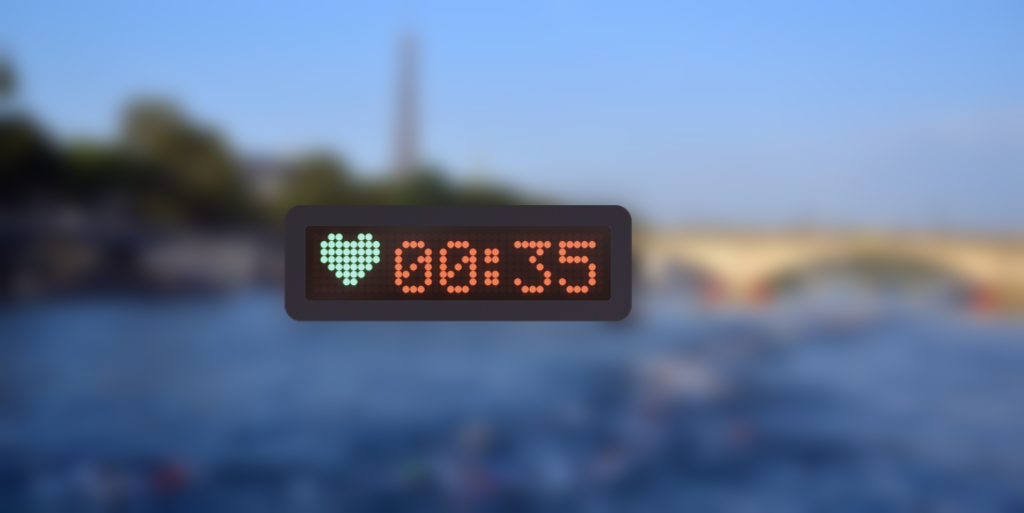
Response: 0:35
